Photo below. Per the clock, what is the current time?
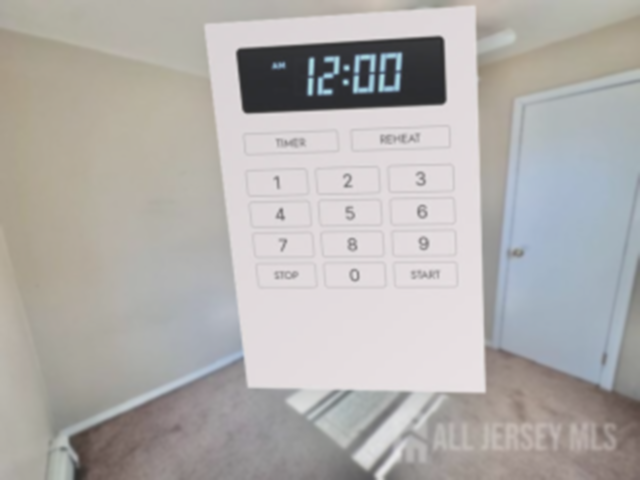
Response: 12:00
